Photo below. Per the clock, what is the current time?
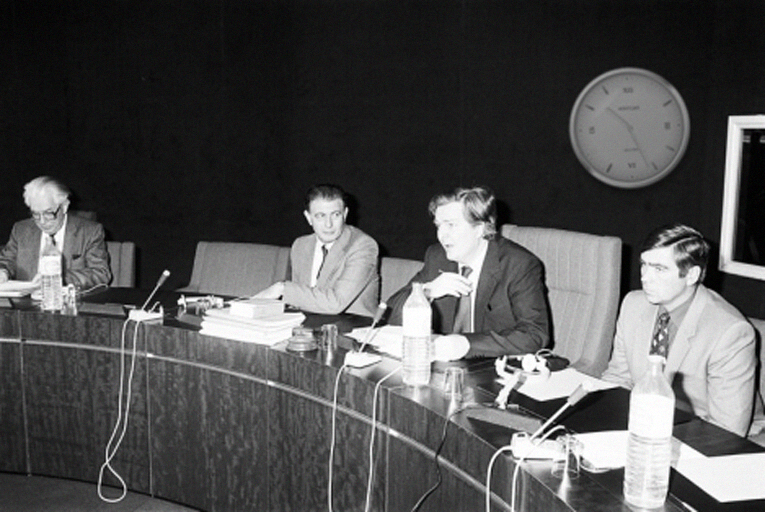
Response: 10:26
